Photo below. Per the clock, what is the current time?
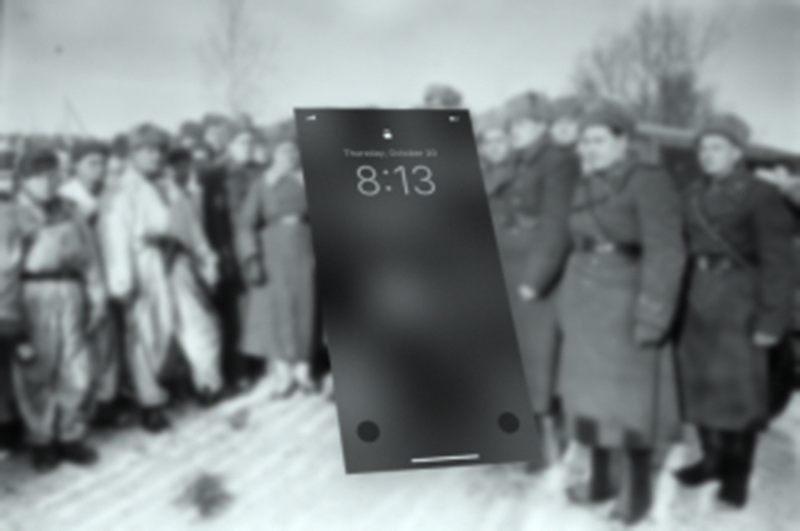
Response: 8:13
